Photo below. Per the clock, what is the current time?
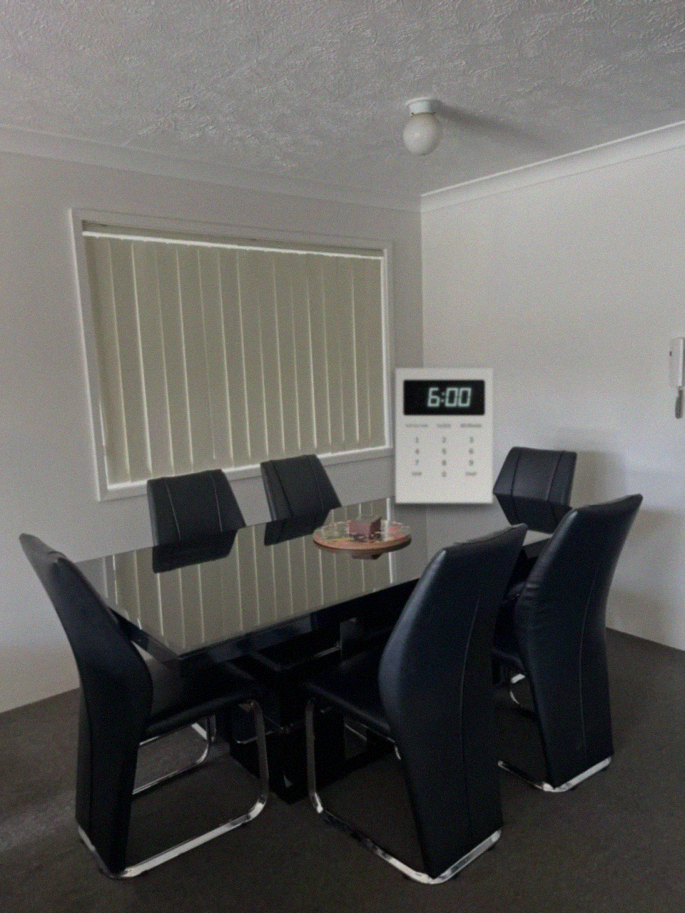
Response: 6:00
